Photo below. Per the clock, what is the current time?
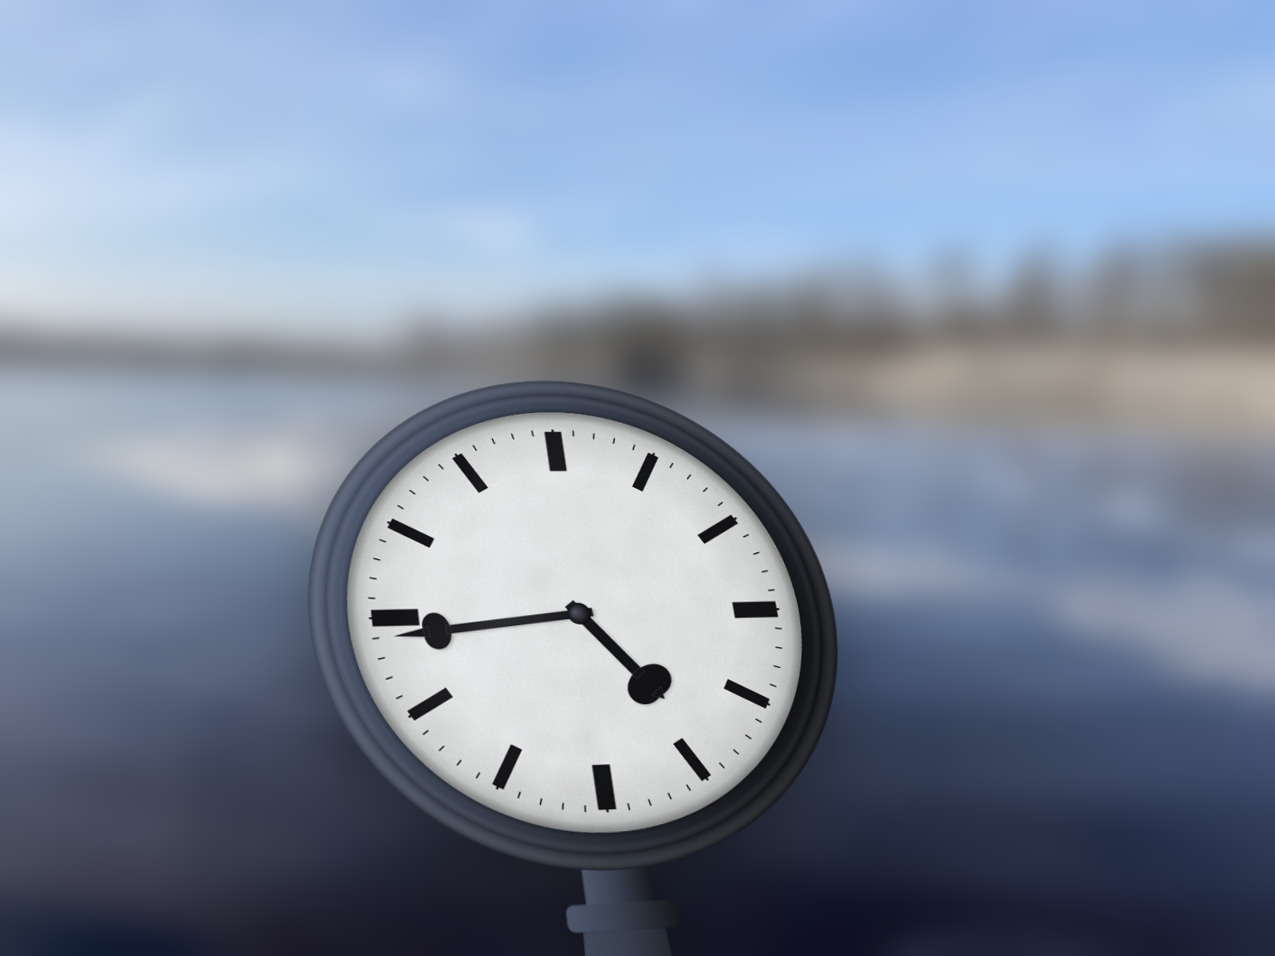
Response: 4:44
